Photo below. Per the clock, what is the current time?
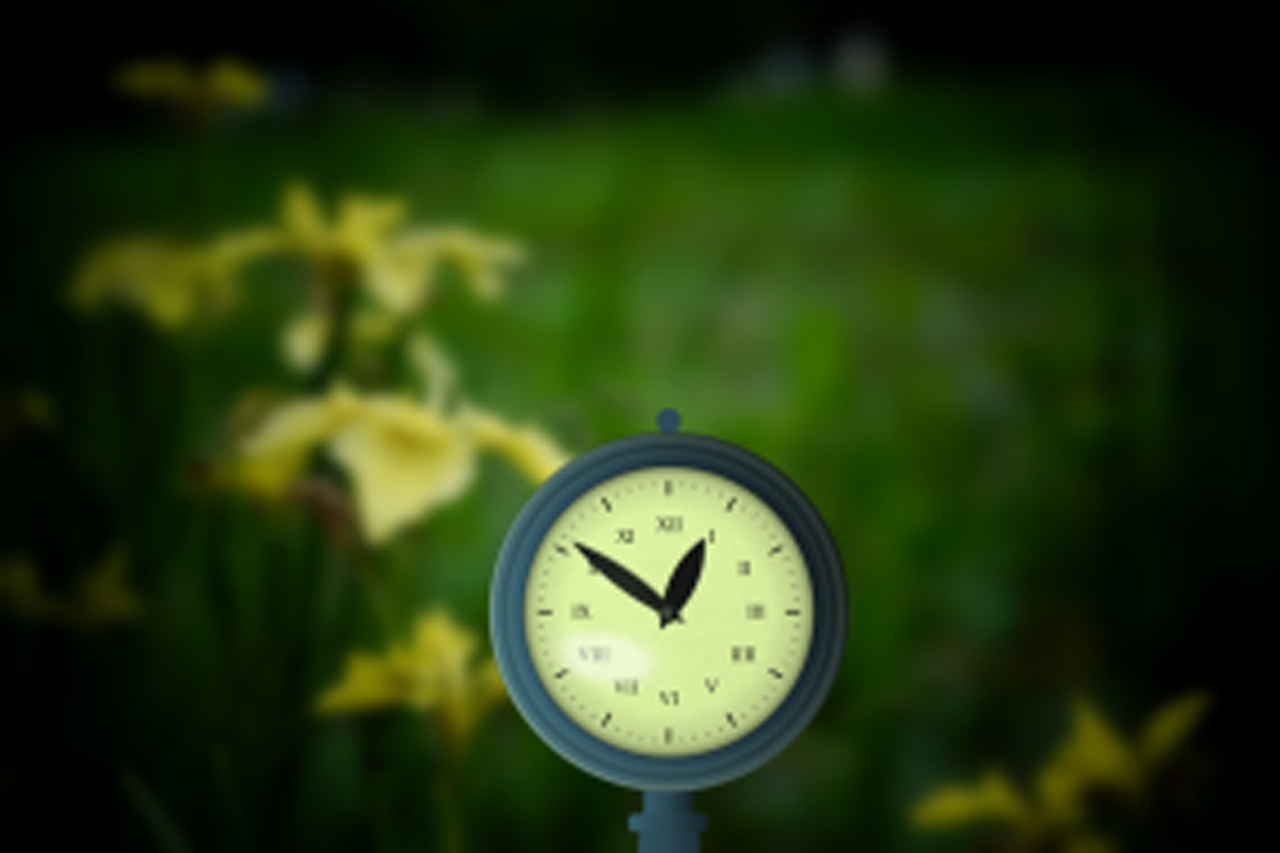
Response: 12:51
